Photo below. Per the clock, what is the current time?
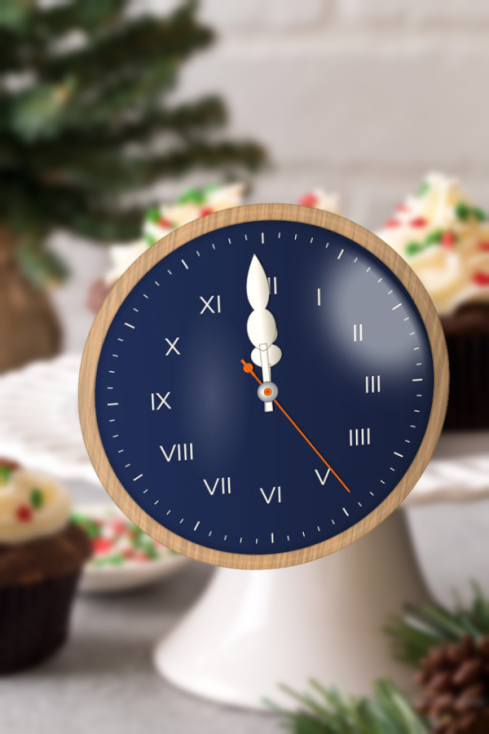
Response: 11:59:24
